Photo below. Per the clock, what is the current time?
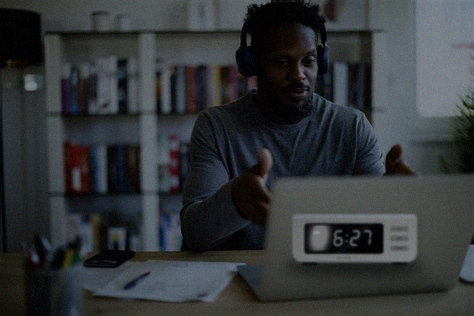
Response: 6:27
